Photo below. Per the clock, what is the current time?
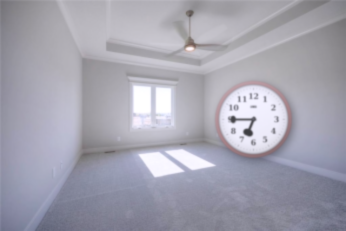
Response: 6:45
